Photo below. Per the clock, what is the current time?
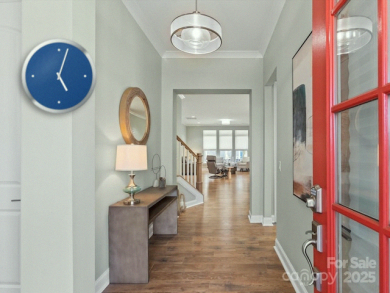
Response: 5:03
